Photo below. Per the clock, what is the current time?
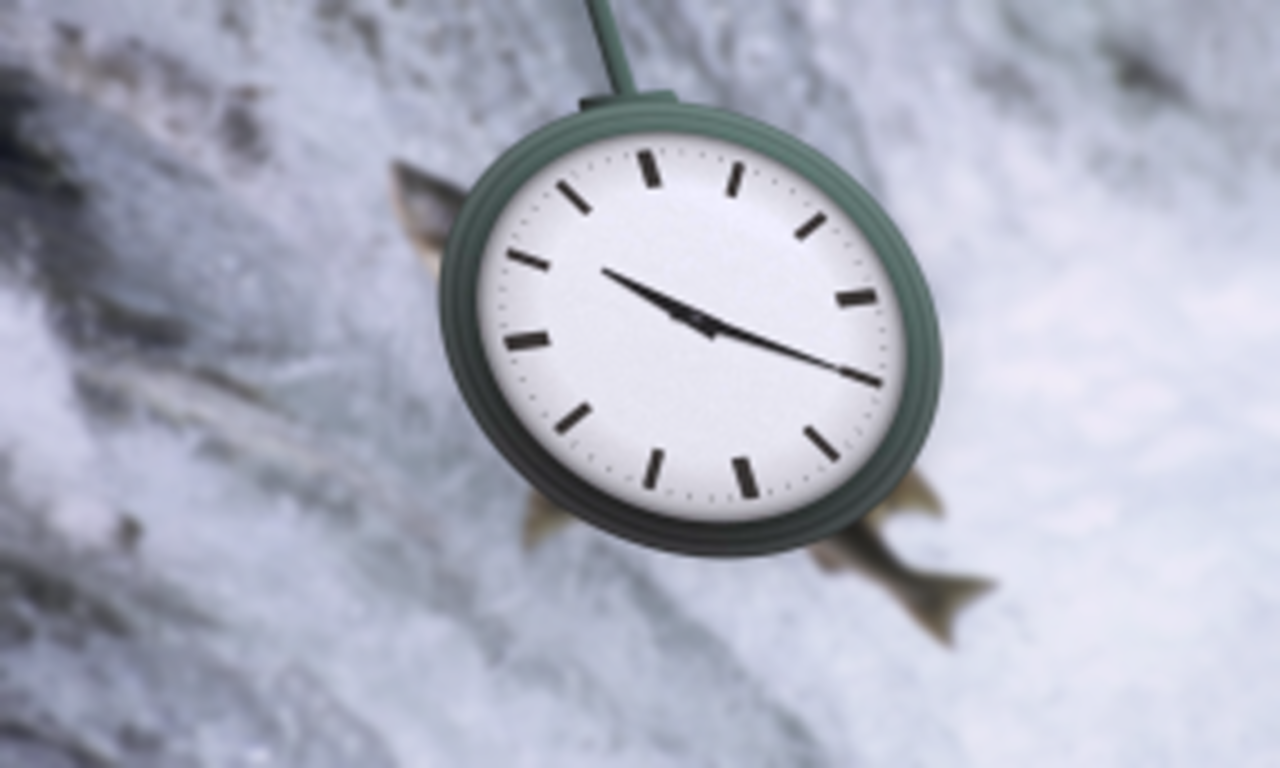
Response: 10:20
